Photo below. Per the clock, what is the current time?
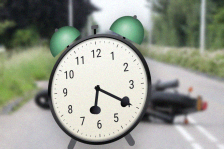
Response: 6:20
